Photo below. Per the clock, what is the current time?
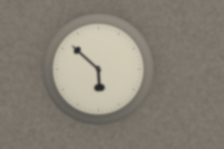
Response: 5:52
